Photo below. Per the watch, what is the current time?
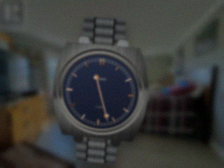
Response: 11:27
